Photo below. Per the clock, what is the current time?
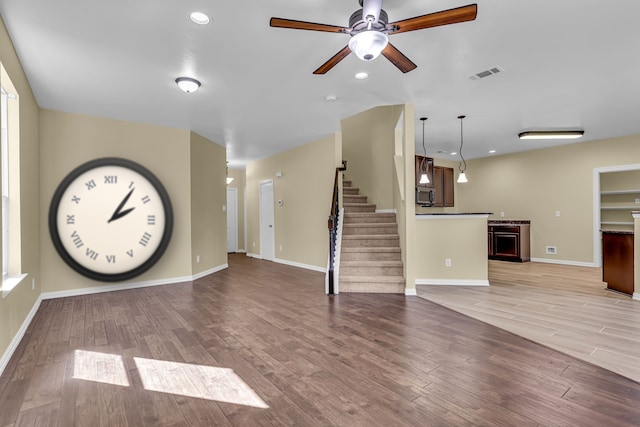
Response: 2:06
